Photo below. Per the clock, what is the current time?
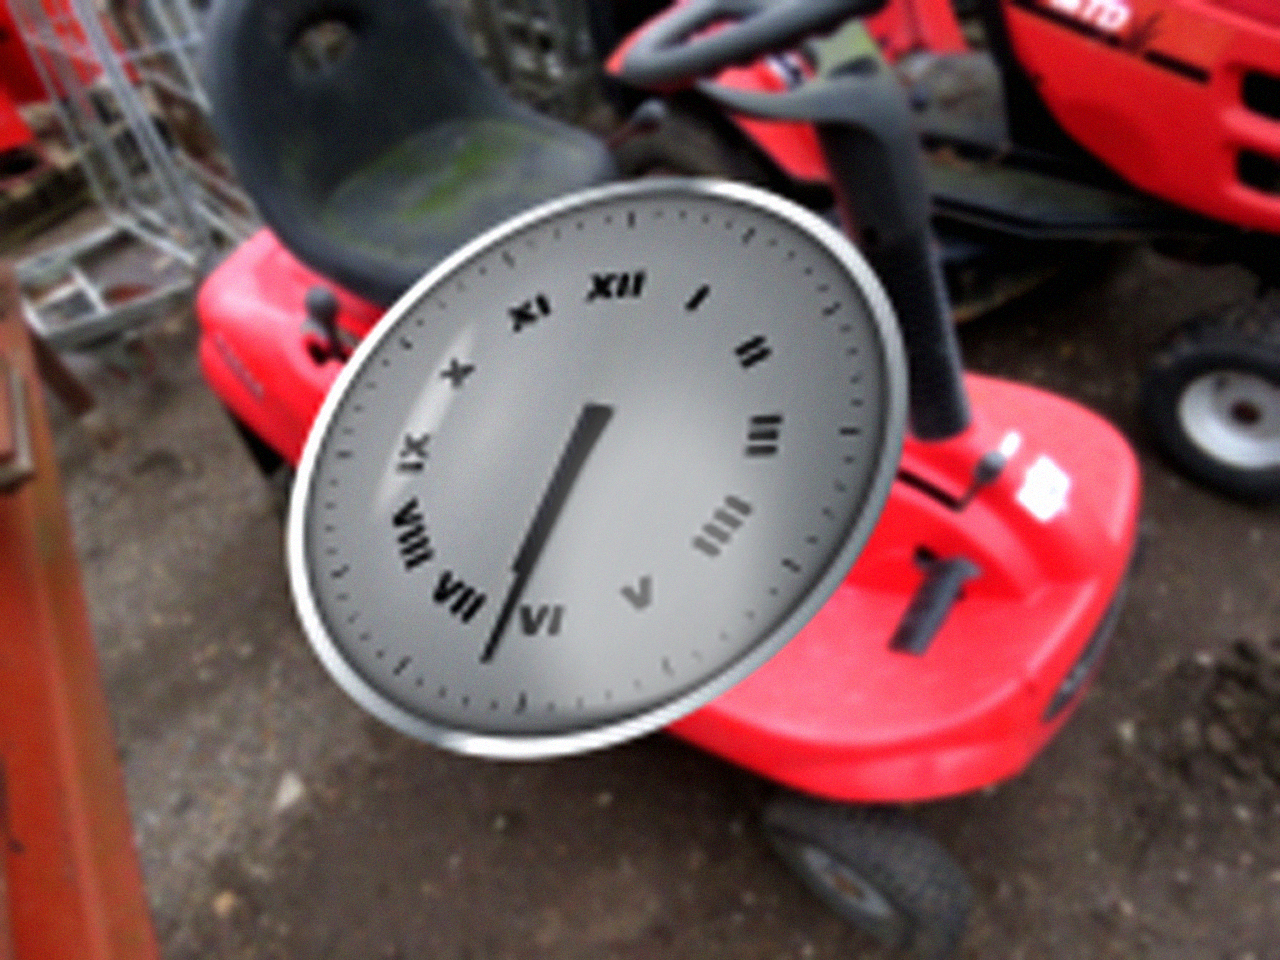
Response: 6:32
